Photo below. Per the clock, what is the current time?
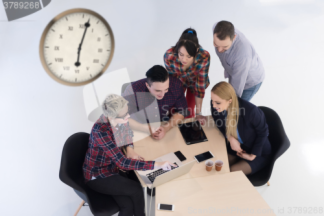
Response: 6:02
